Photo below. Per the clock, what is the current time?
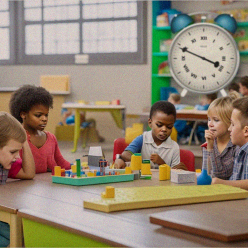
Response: 3:49
